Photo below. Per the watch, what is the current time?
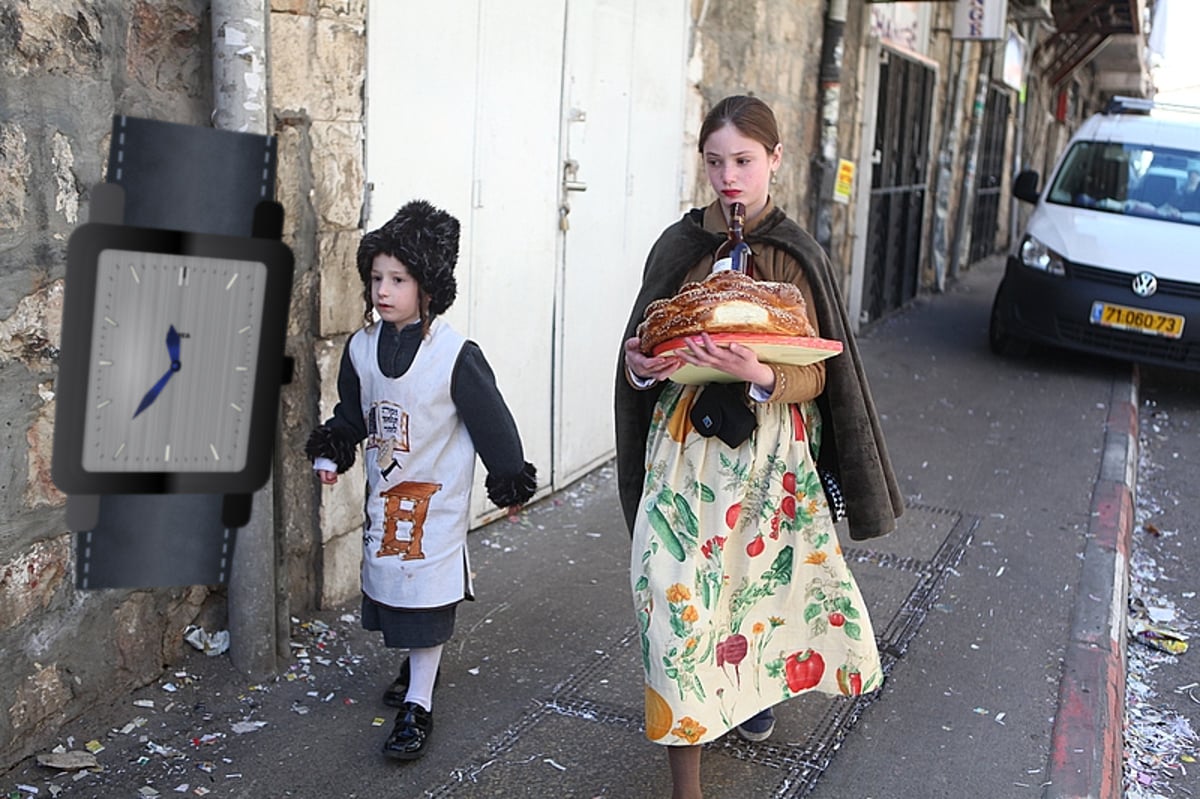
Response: 11:36
